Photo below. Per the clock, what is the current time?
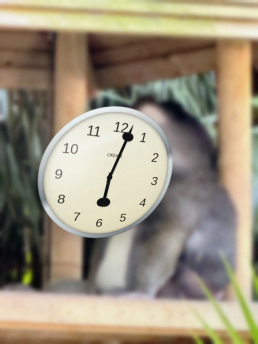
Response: 6:02
